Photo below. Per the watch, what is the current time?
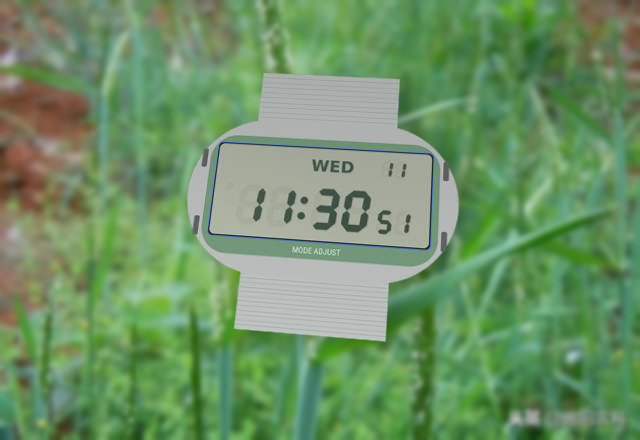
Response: 11:30:51
